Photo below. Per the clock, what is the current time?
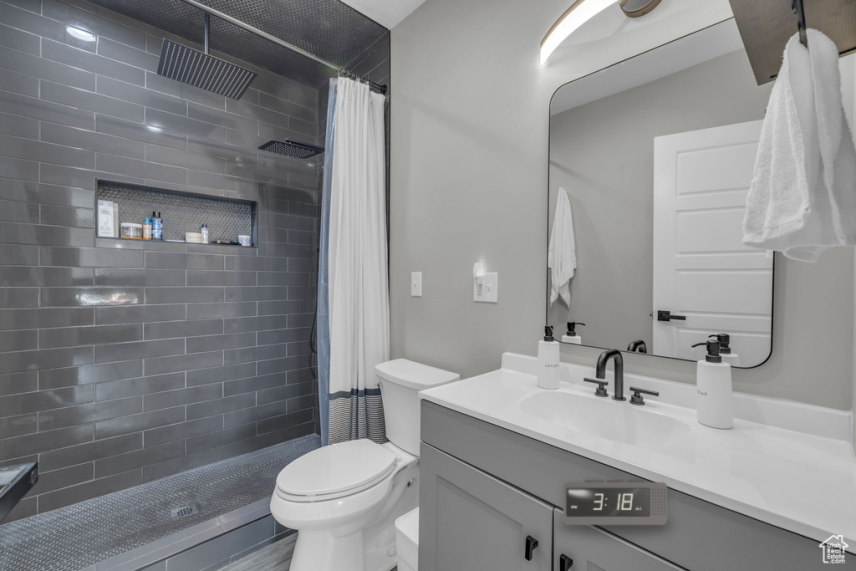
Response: 3:18
